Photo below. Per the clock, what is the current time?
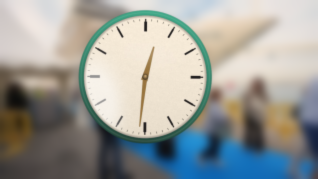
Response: 12:31
